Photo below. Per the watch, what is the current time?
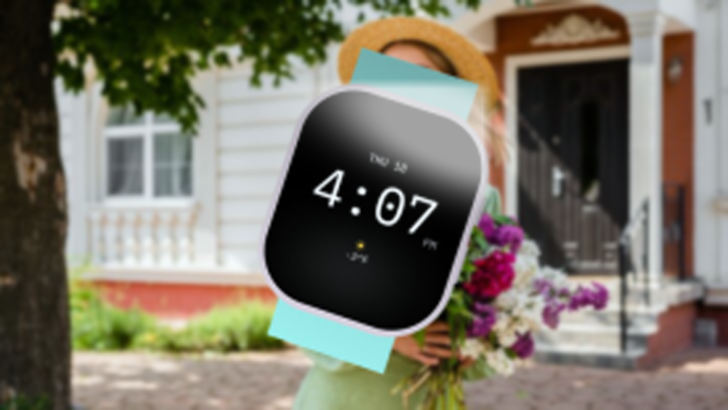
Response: 4:07
